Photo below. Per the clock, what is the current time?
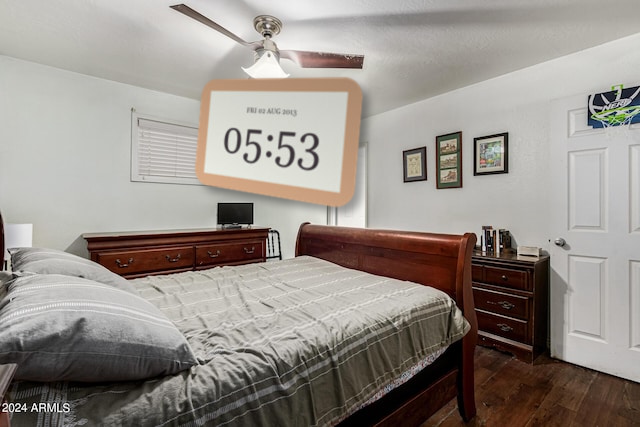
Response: 5:53
